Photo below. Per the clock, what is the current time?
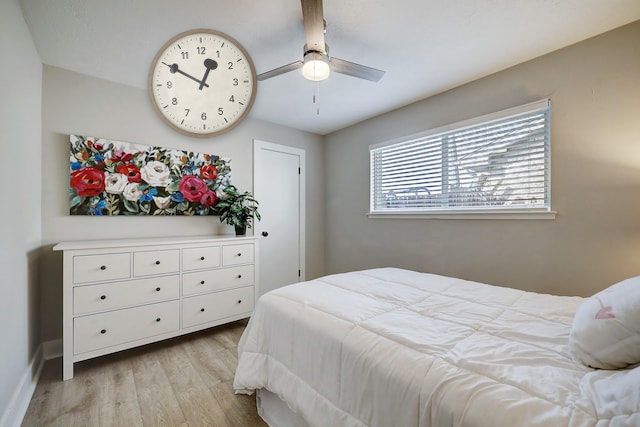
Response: 12:50
